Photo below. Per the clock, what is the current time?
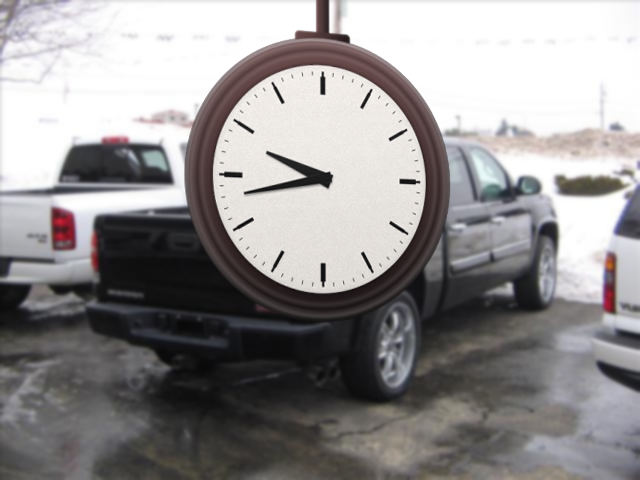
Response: 9:43
